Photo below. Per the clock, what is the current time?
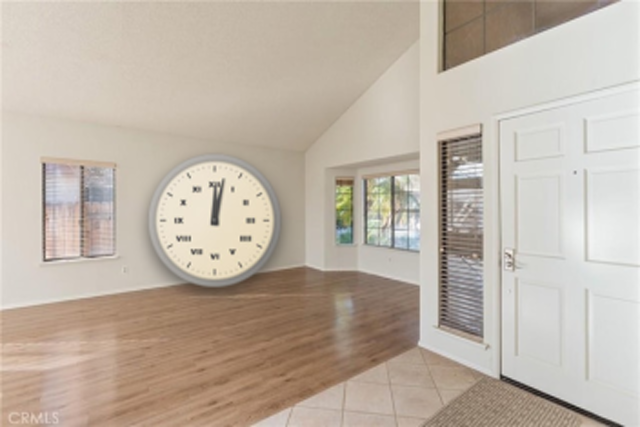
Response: 12:02
